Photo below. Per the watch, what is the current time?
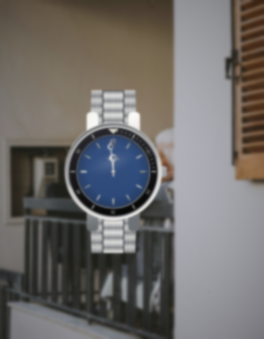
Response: 11:59
